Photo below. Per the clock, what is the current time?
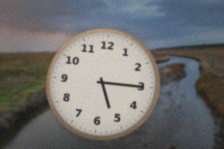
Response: 5:15
